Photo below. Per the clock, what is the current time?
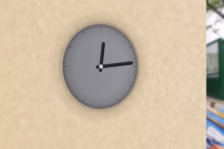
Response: 12:14
